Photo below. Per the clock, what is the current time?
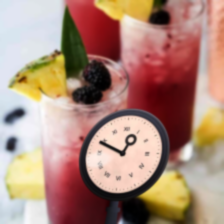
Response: 12:49
